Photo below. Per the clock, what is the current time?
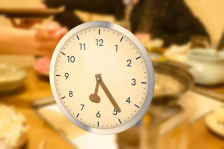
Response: 6:24
